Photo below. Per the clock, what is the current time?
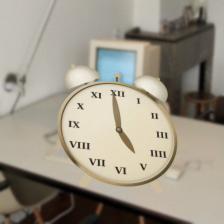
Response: 4:59
